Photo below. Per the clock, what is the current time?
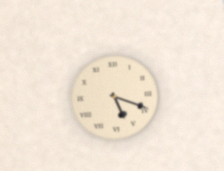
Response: 5:19
